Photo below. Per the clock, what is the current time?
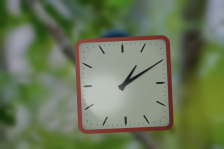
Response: 1:10
